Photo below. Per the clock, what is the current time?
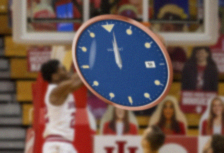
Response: 12:01
